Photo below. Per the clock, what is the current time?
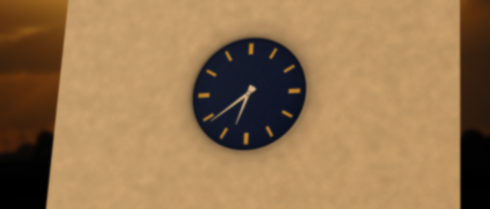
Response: 6:39
